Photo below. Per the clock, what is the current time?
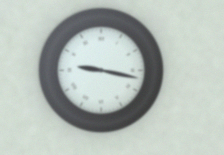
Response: 9:17
